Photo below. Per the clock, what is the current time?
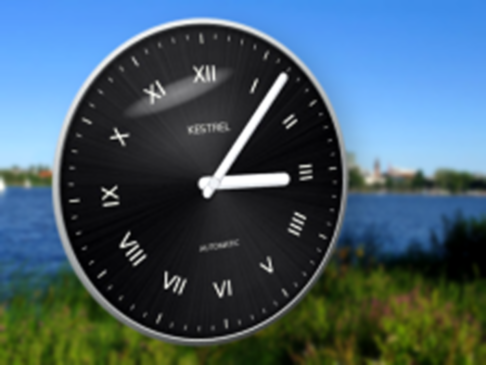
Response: 3:07
